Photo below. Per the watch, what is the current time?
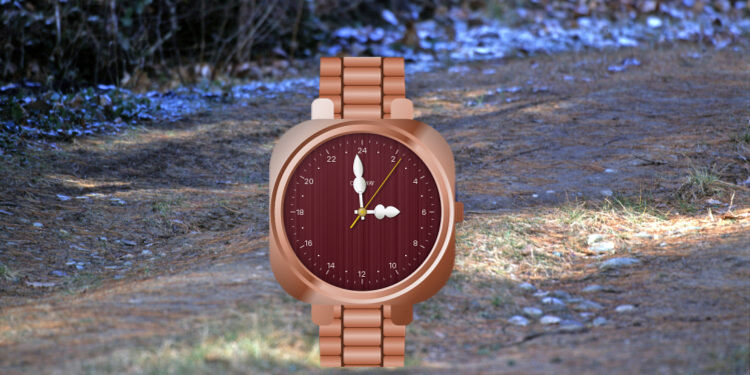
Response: 5:59:06
